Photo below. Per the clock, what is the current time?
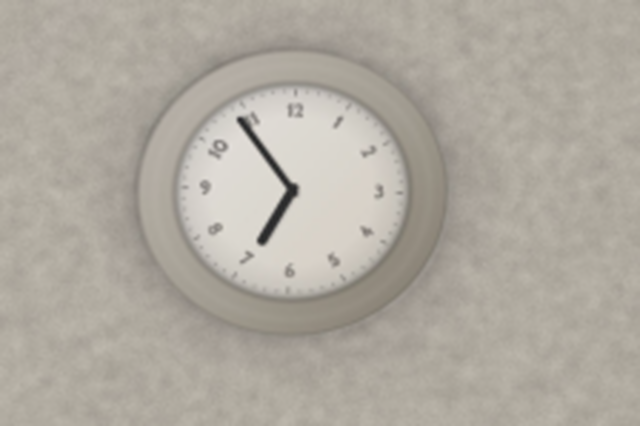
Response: 6:54
